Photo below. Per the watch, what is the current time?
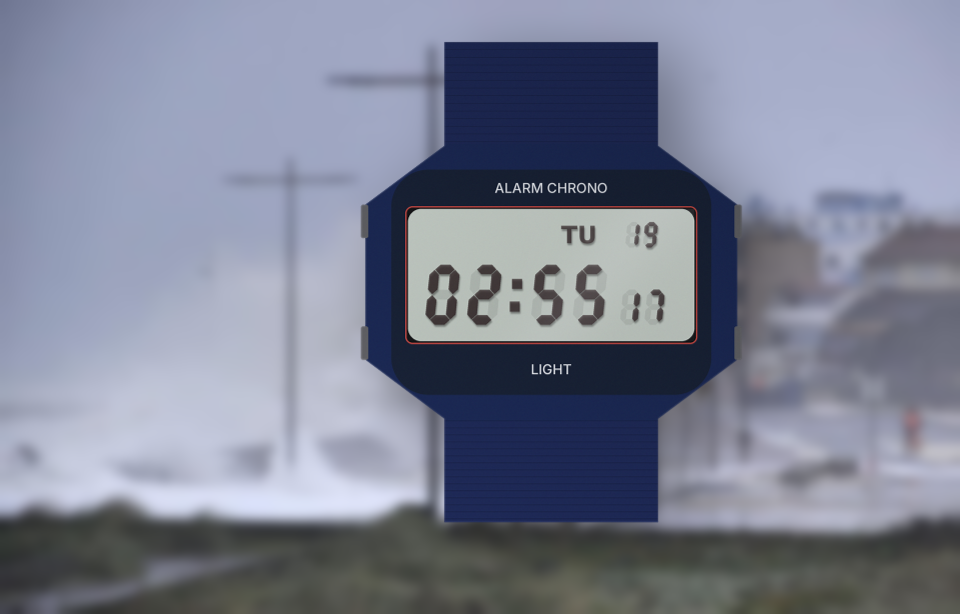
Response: 2:55:17
